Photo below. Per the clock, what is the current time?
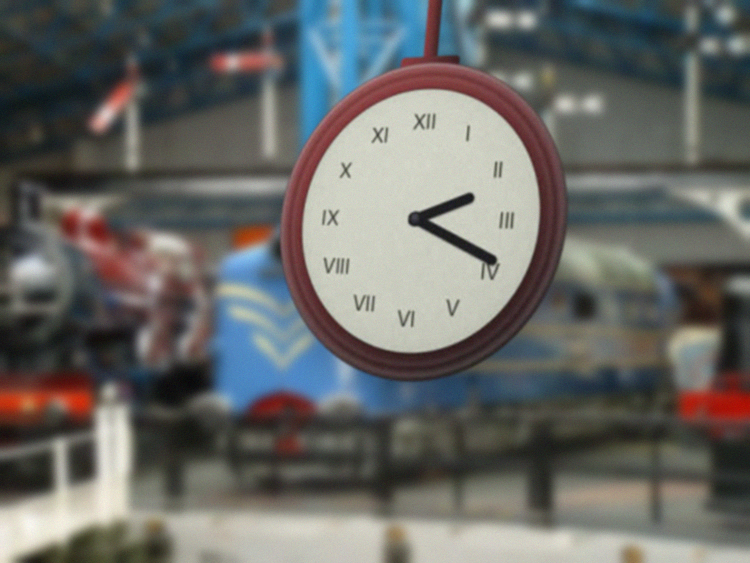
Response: 2:19
